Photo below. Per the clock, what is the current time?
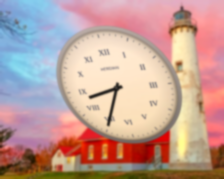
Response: 8:35
